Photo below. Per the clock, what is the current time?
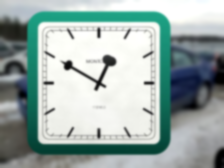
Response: 12:50
